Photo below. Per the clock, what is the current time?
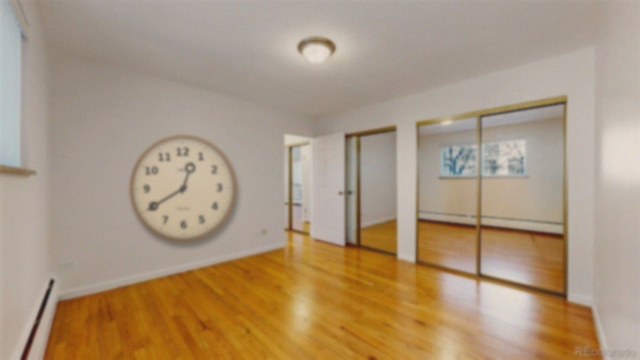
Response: 12:40
